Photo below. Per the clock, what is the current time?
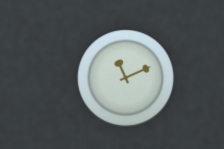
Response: 11:11
